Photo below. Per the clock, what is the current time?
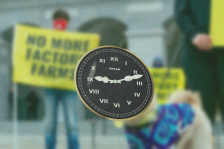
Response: 9:12
